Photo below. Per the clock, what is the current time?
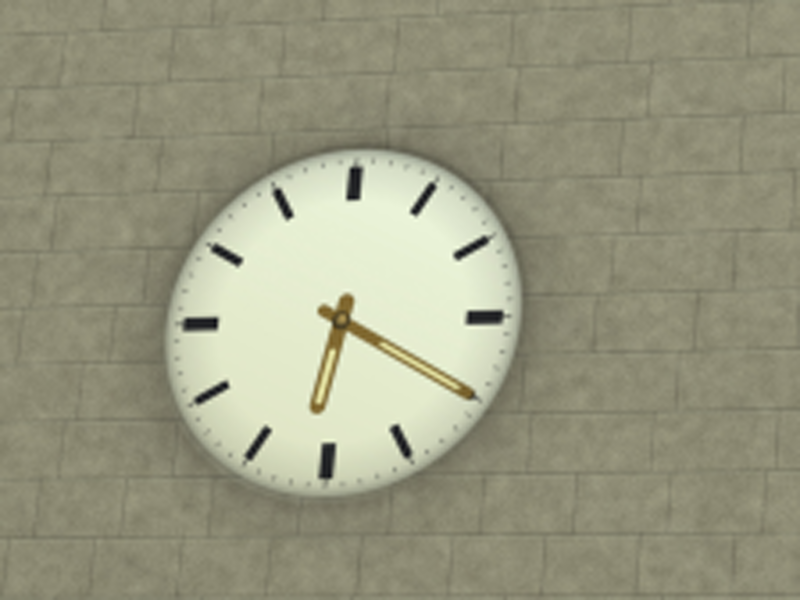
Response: 6:20
